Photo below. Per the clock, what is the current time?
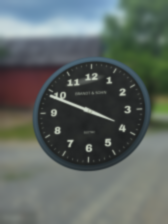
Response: 3:49
